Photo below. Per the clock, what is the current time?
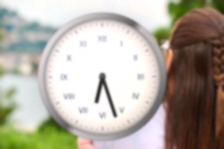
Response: 6:27
